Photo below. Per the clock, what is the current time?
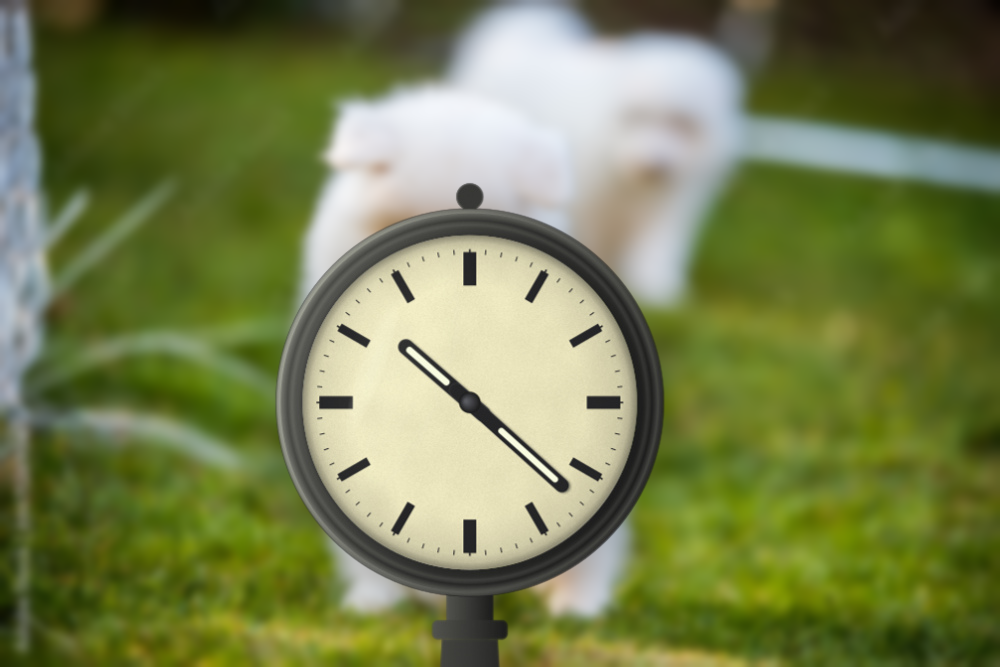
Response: 10:22
